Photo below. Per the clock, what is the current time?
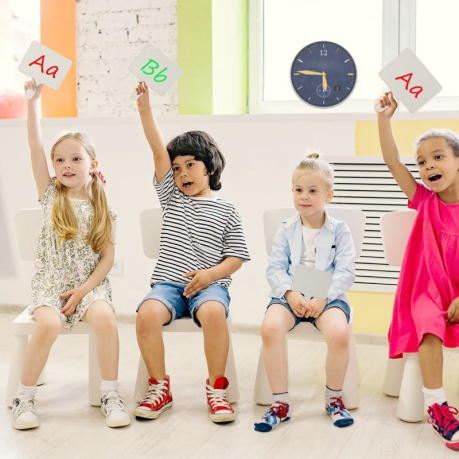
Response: 5:46
